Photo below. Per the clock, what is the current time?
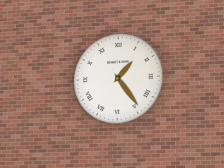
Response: 1:24
